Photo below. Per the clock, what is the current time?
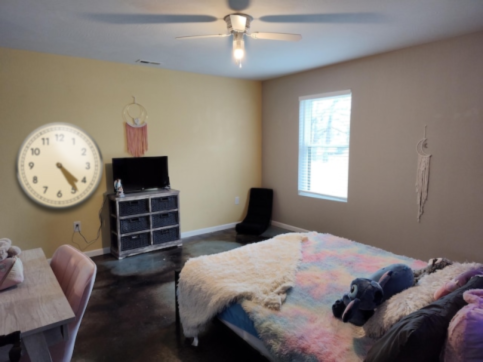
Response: 4:24
